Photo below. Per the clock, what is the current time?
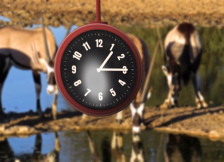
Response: 1:15
